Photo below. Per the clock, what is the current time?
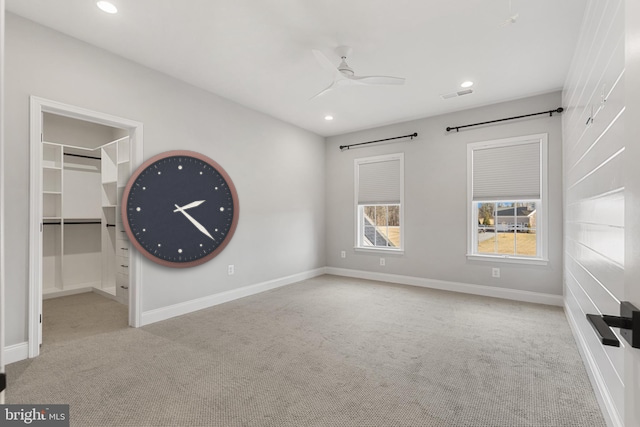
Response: 2:22
